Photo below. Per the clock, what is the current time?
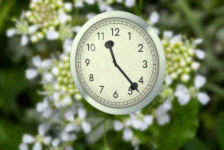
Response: 11:23
